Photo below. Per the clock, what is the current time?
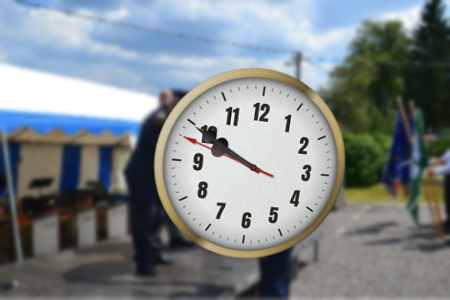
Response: 9:49:48
